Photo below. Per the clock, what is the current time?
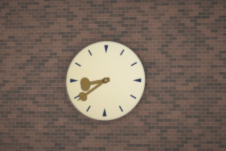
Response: 8:39
